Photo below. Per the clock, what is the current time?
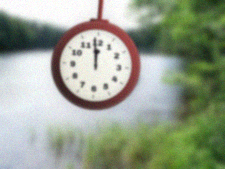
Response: 11:59
